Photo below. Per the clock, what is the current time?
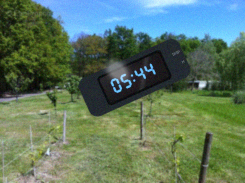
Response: 5:44
